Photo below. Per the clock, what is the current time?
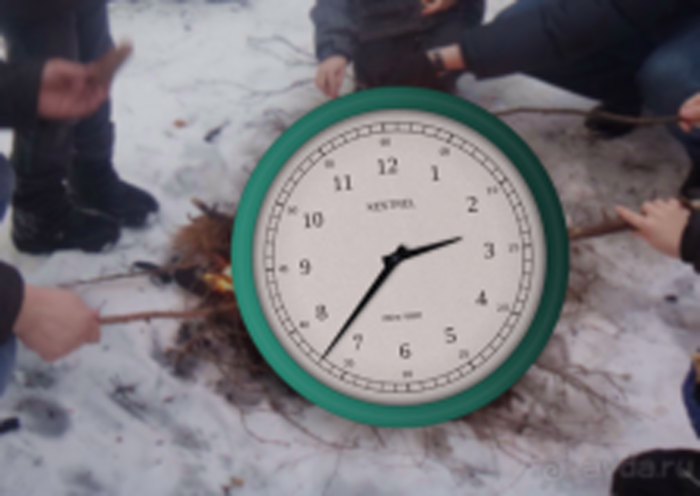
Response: 2:37
